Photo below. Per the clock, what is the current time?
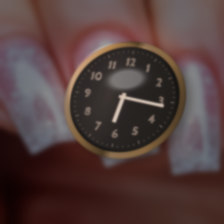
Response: 6:16
